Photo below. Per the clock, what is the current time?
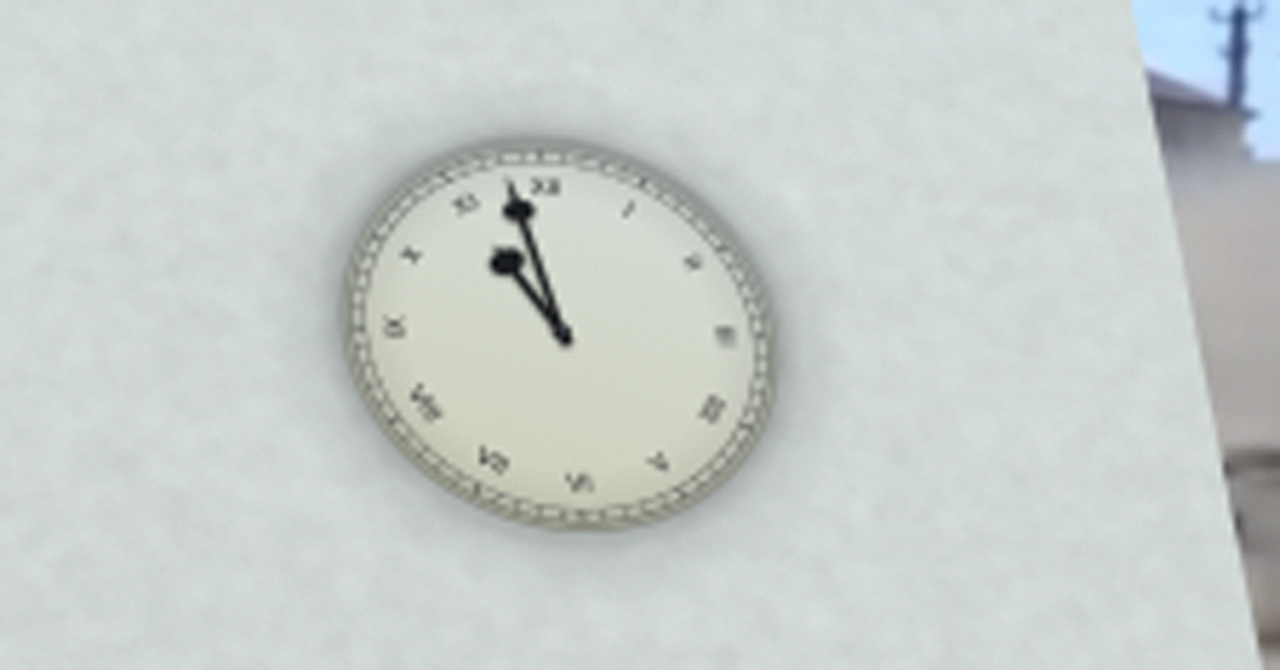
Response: 10:58
